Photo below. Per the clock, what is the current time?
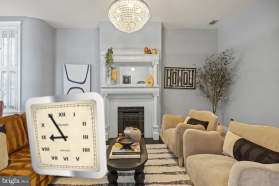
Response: 8:55
